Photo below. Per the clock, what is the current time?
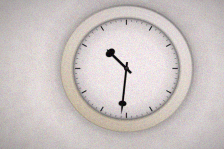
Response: 10:31
